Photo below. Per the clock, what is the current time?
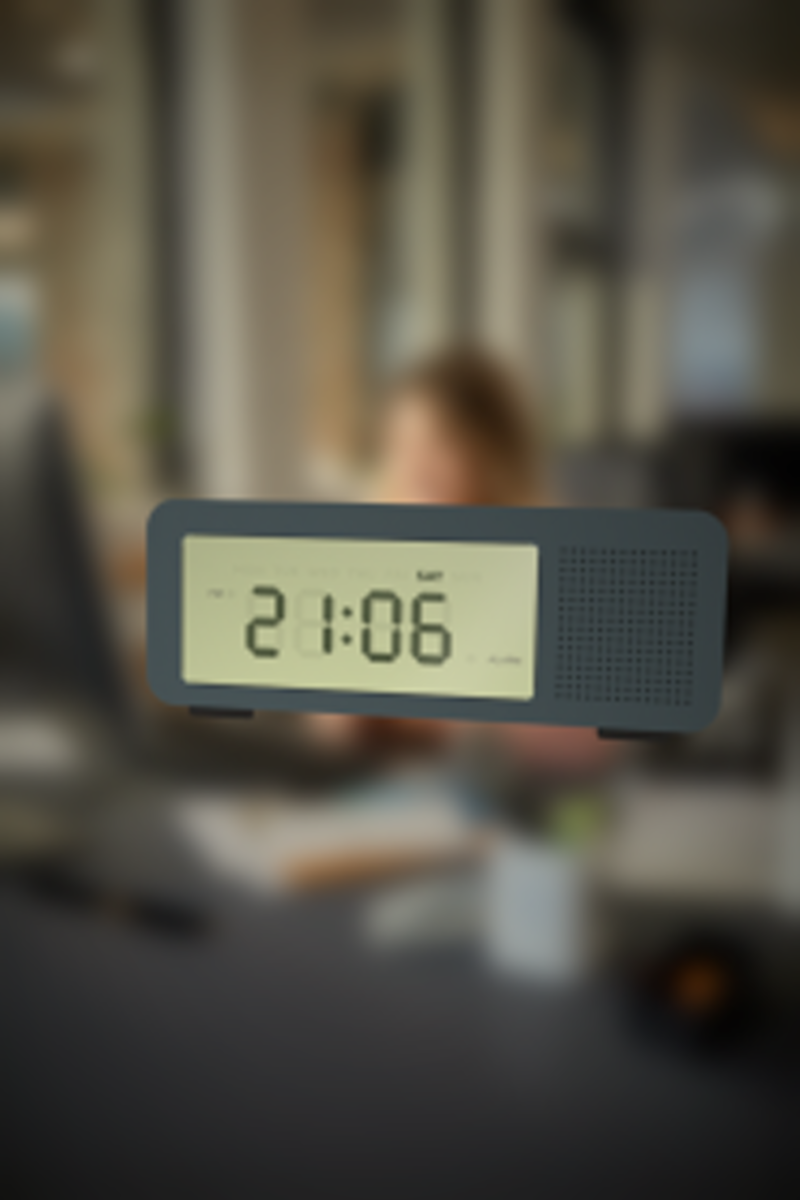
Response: 21:06
